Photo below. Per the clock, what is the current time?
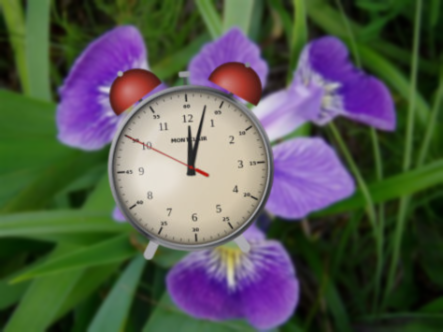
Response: 12:02:50
